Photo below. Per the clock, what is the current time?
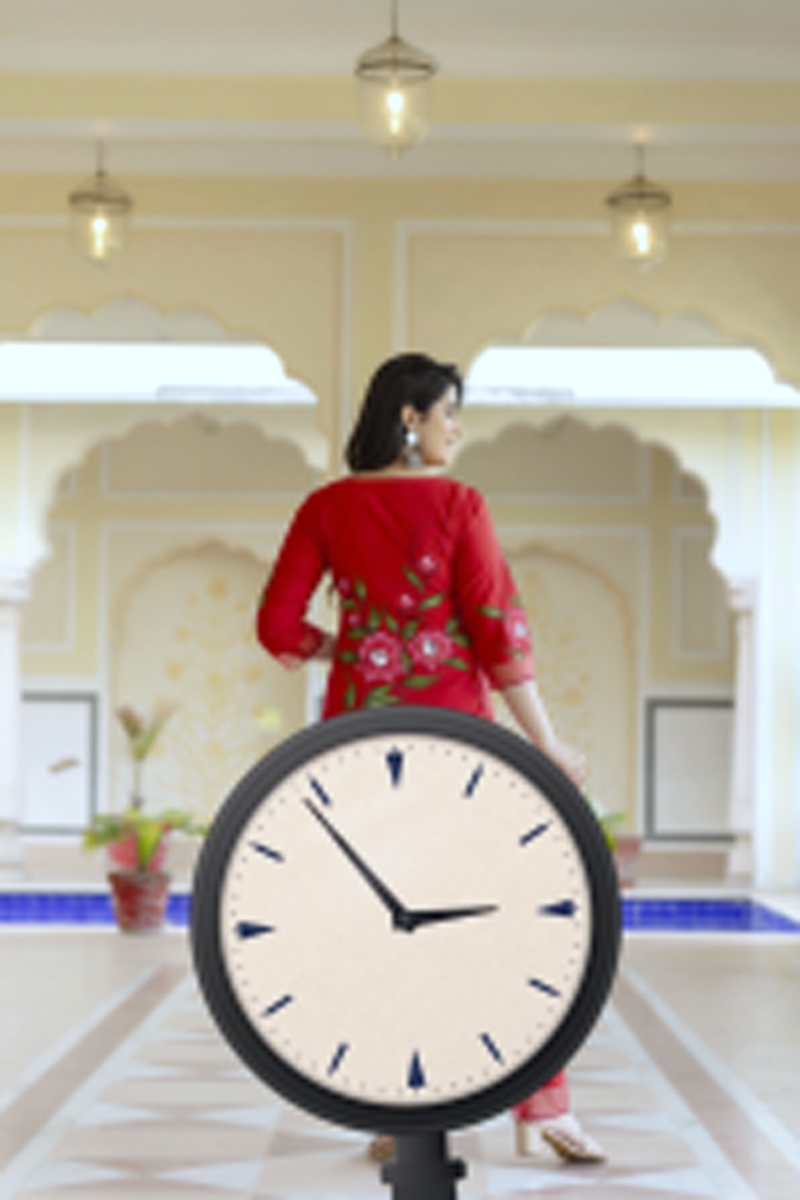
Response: 2:54
